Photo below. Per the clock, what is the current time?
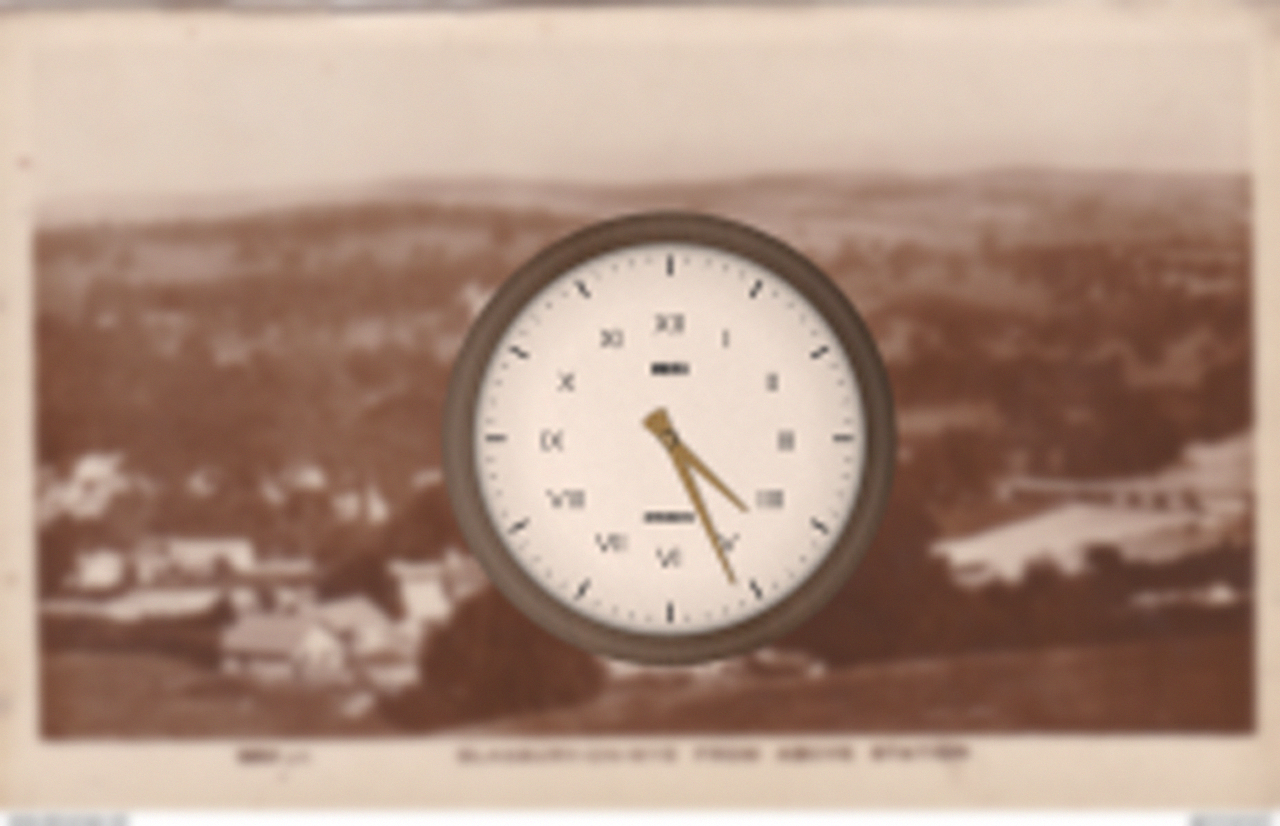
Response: 4:26
